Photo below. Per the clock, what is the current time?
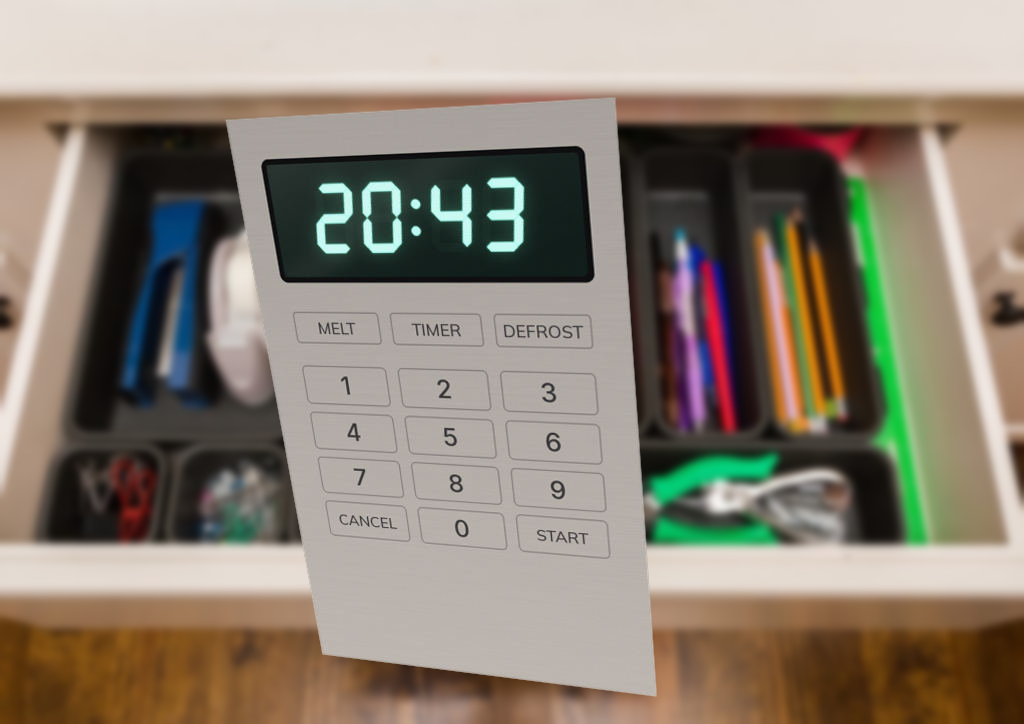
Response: 20:43
